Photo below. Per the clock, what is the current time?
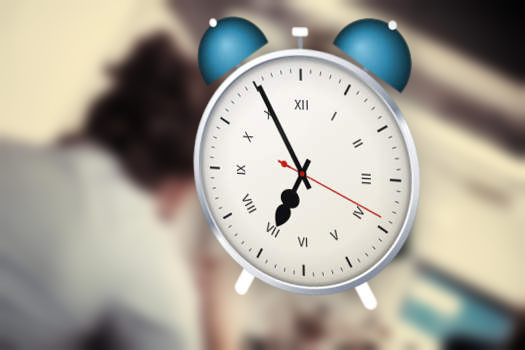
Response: 6:55:19
